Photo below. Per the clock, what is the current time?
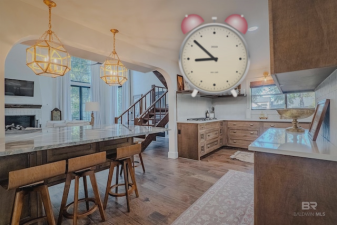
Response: 8:52
